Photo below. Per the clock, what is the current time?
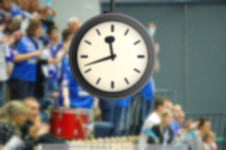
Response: 11:42
